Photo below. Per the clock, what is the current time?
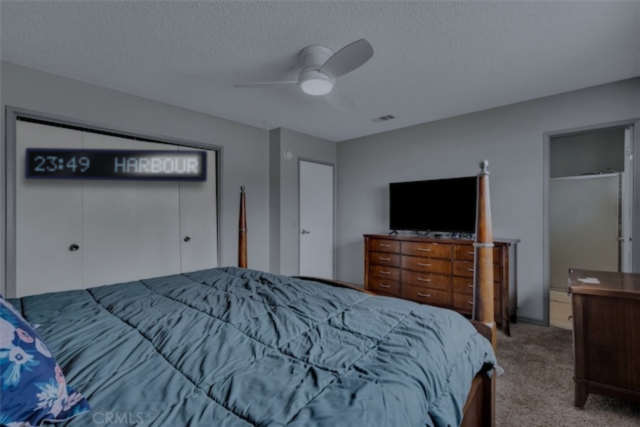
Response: 23:49
